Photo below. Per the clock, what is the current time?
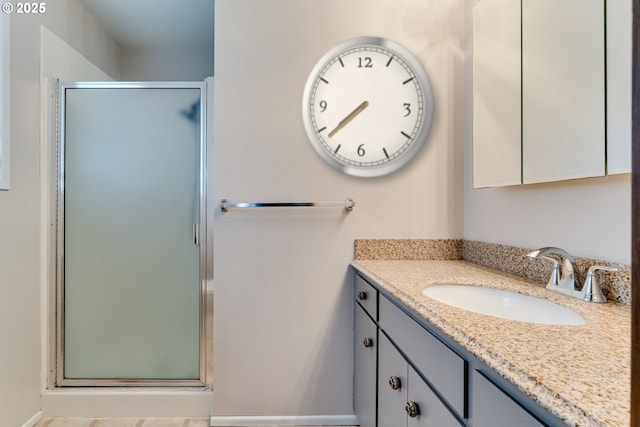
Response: 7:38
